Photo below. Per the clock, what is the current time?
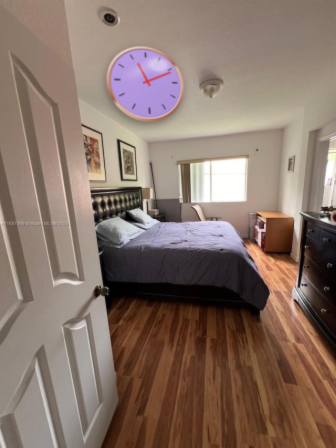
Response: 11:11
